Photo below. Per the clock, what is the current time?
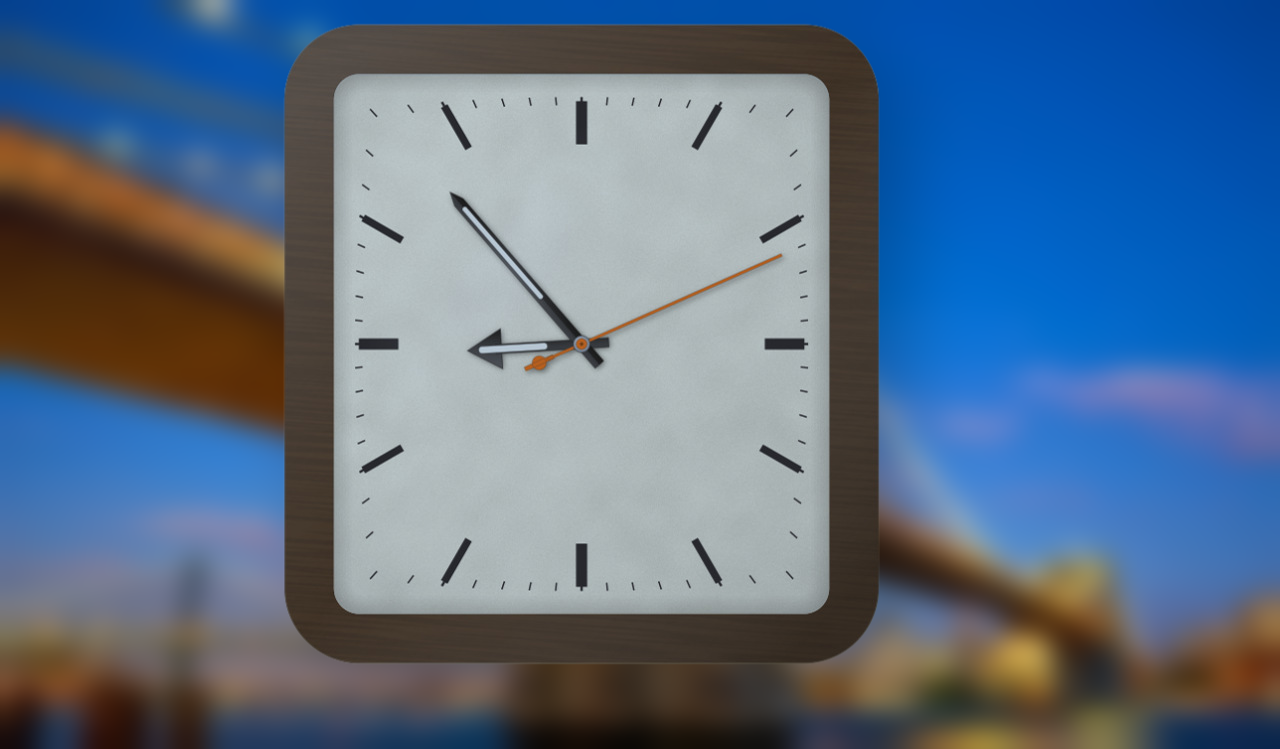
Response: 8:53:11
